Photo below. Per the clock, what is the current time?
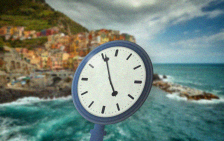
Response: 4:56
